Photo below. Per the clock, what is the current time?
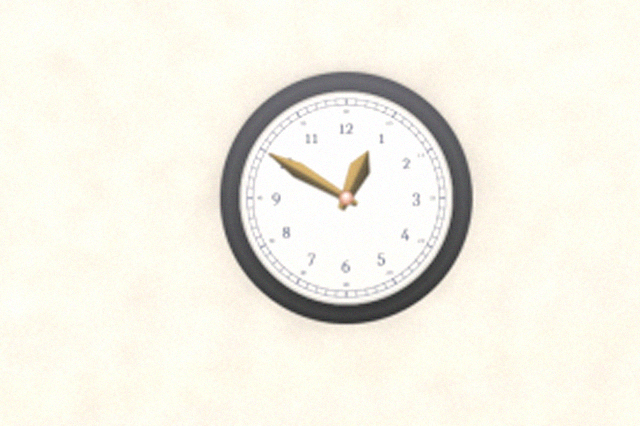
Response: 12:50
